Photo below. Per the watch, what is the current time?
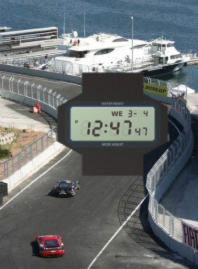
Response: 12:47:47
